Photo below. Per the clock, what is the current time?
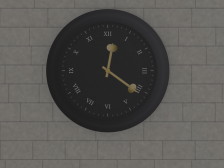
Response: 12:21
